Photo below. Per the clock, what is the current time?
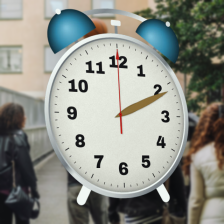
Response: 2:11:00
